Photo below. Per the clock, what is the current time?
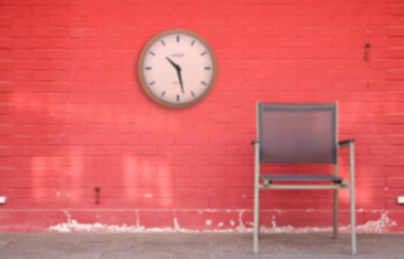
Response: 10:28
